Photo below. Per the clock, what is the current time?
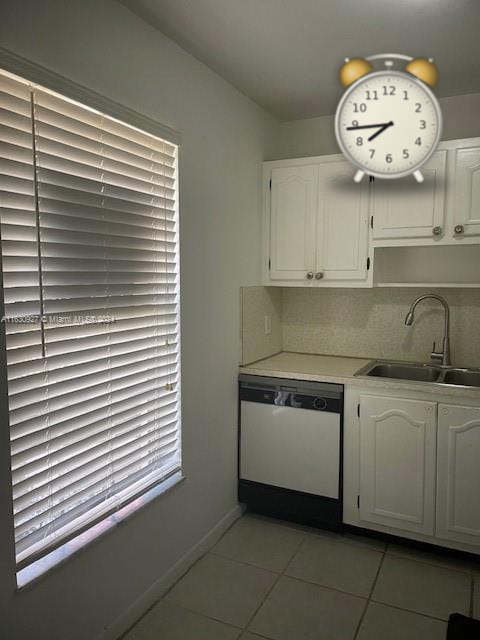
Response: 7:44
